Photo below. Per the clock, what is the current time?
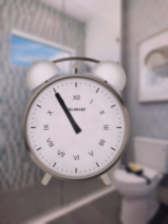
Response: 10:55
